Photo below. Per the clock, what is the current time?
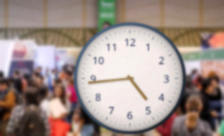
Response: 4:44
